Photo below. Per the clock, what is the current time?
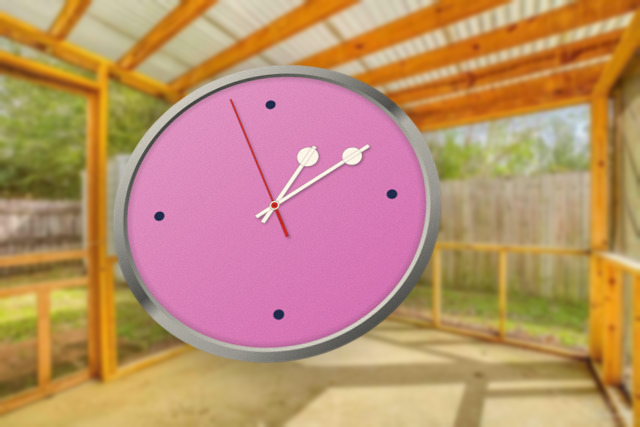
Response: 1:09:57
